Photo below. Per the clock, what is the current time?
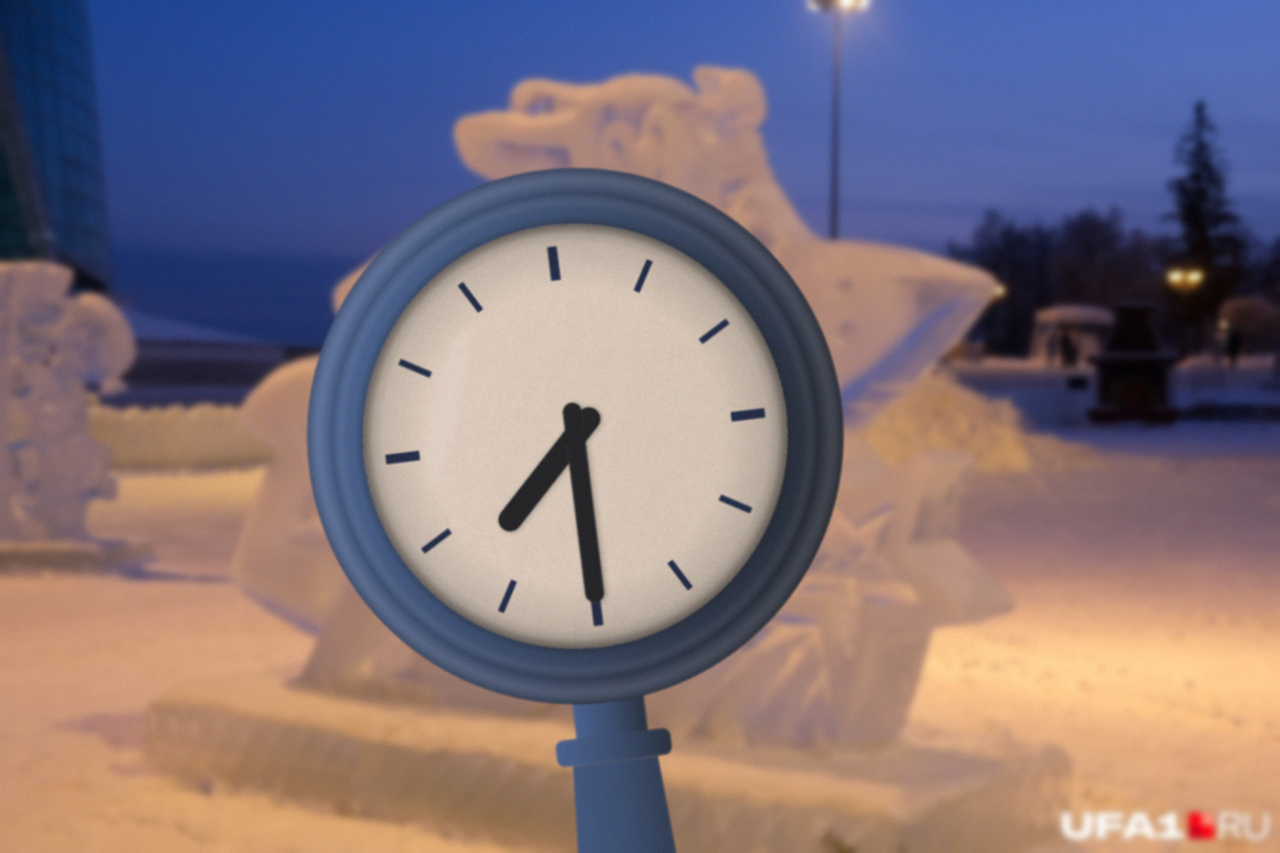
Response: 7:30
